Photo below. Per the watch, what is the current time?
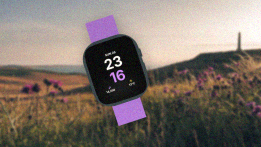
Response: 23:16
